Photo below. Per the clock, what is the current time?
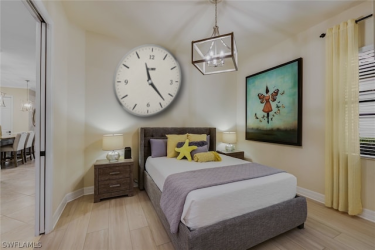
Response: 11:23
